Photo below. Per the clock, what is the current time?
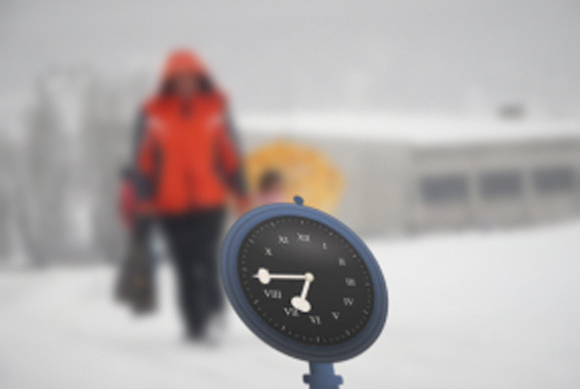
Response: 6:44
